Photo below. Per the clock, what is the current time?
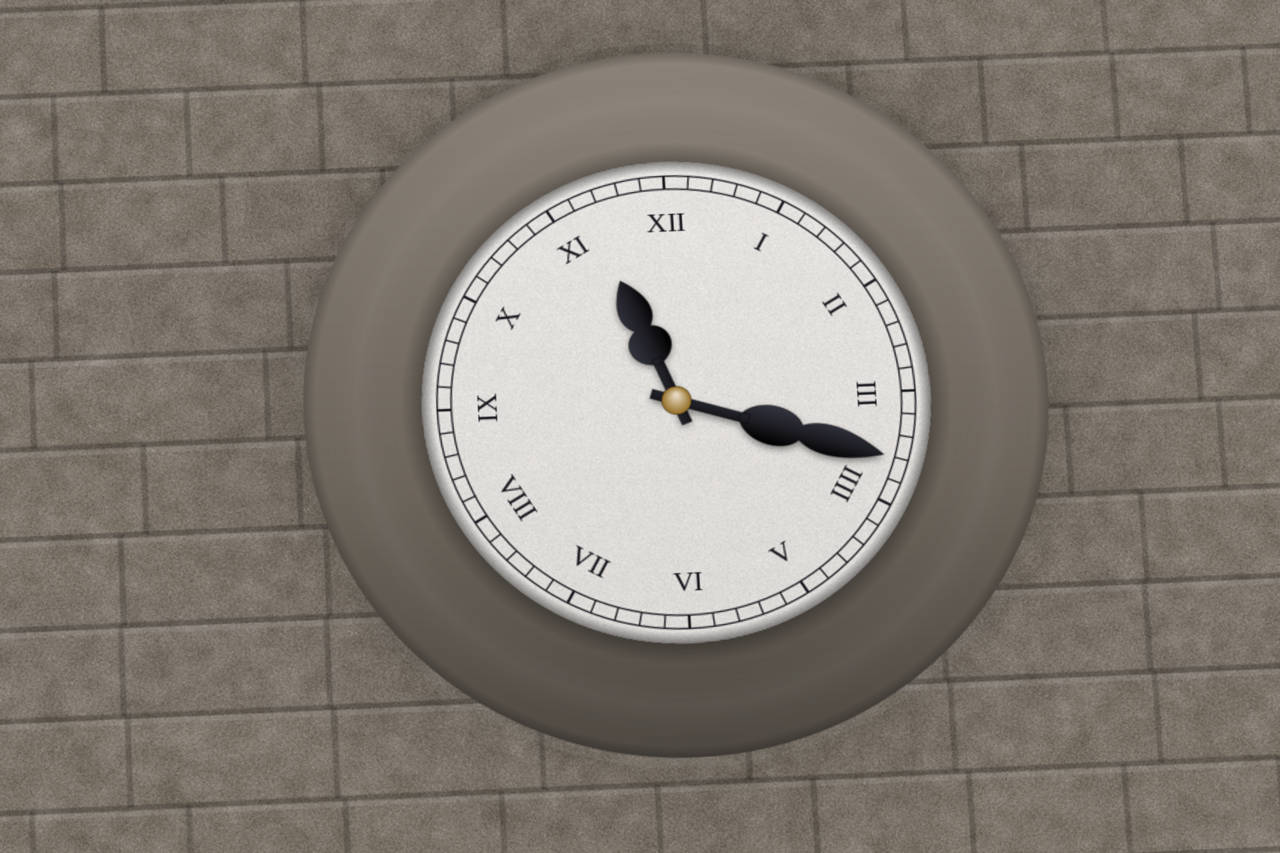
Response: 11:18
